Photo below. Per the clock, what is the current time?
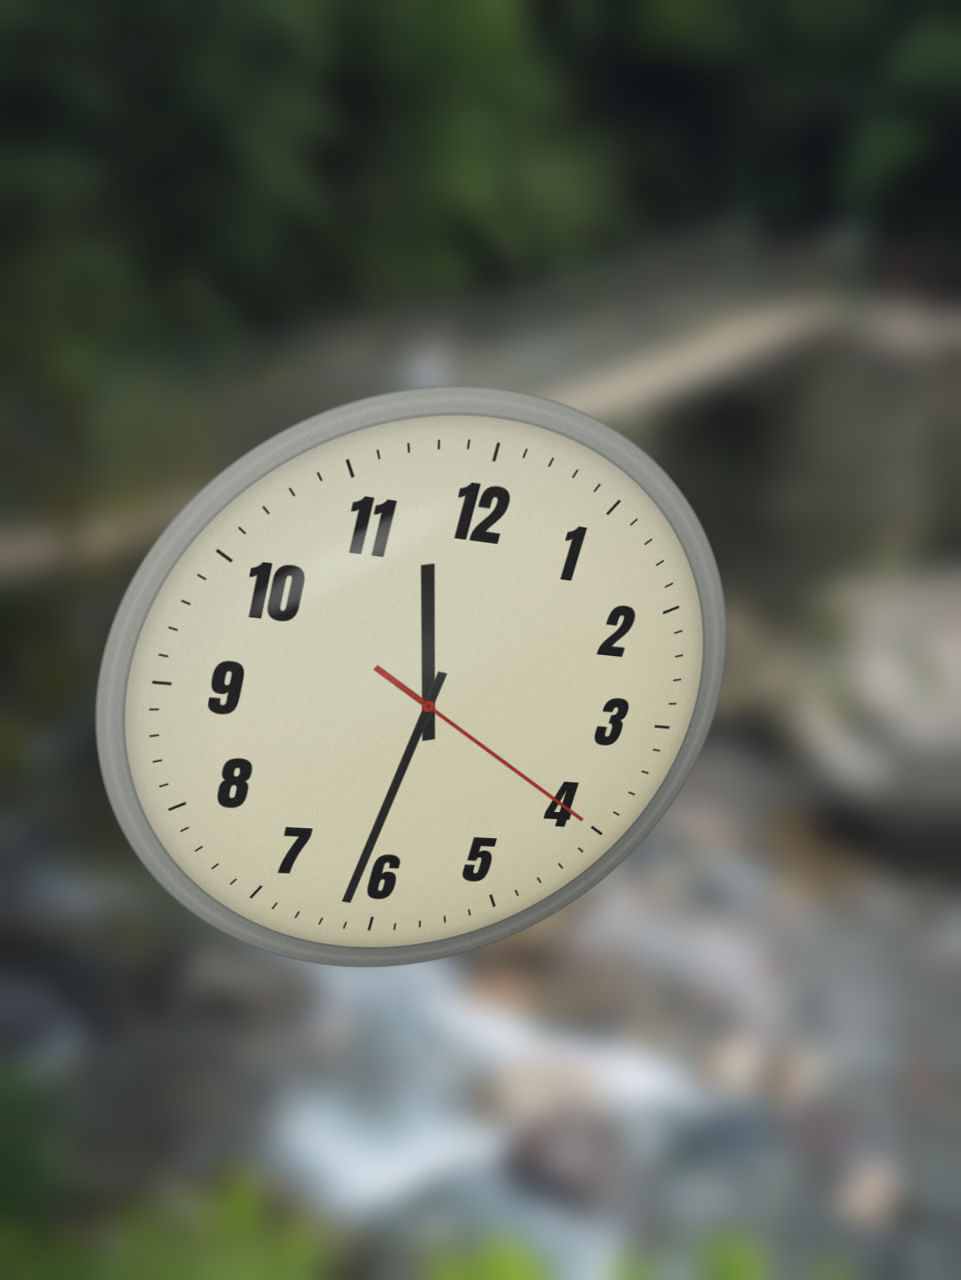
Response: 11:31:20
